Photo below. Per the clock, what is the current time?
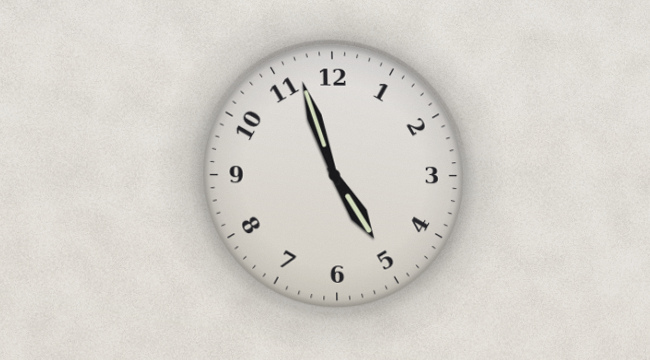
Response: 4:57
